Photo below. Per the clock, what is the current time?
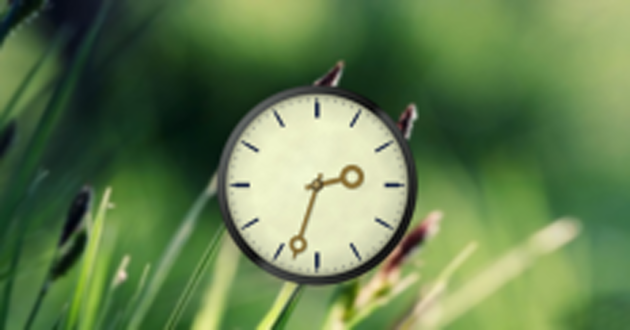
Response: 2:33
